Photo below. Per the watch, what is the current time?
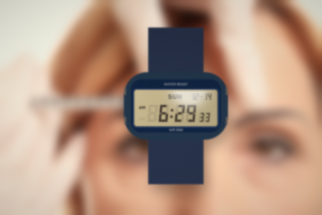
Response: 6:29
